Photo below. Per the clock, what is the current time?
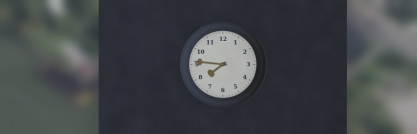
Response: 7:46
